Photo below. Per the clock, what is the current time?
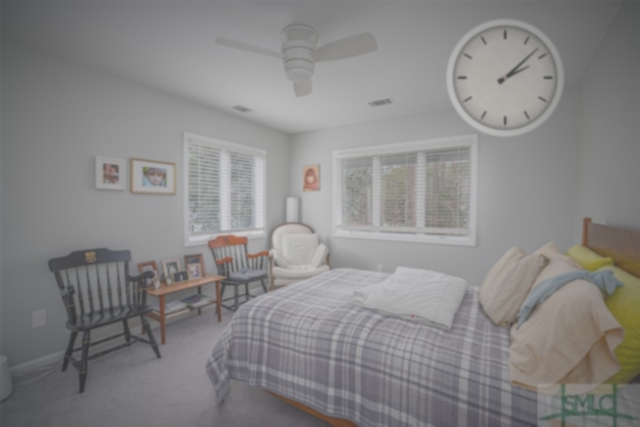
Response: 2:08
